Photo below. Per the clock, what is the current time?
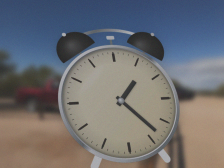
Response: 1:23
